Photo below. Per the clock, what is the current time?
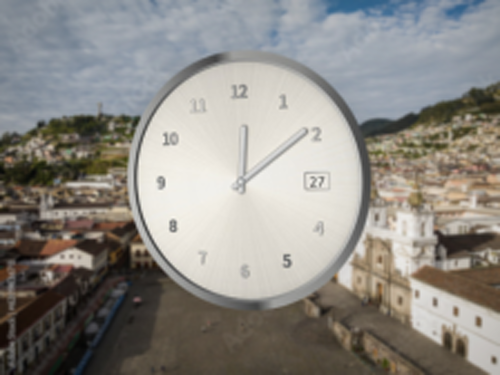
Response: 12:09
